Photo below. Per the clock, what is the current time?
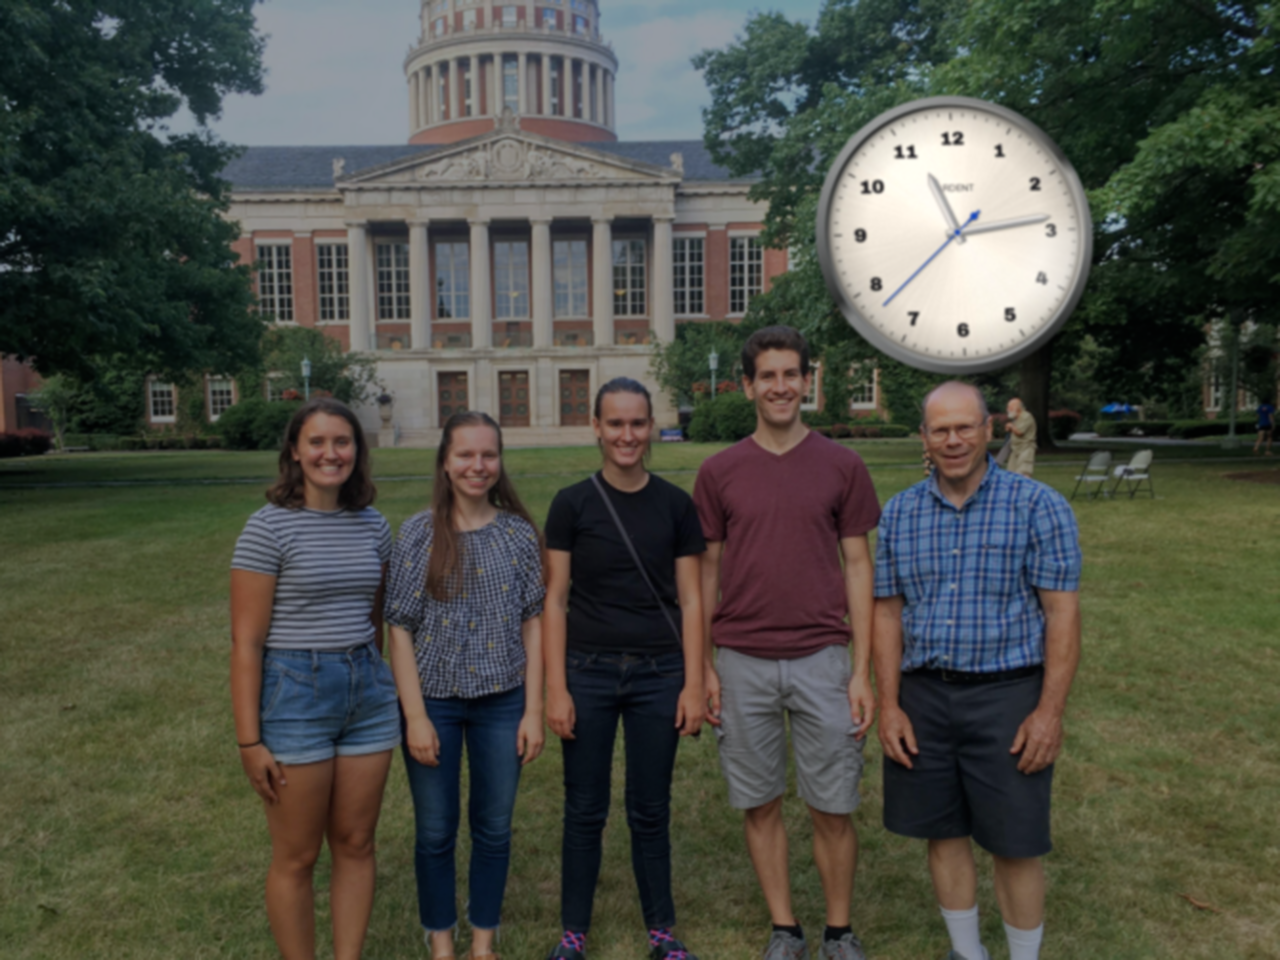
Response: 11:13:38
